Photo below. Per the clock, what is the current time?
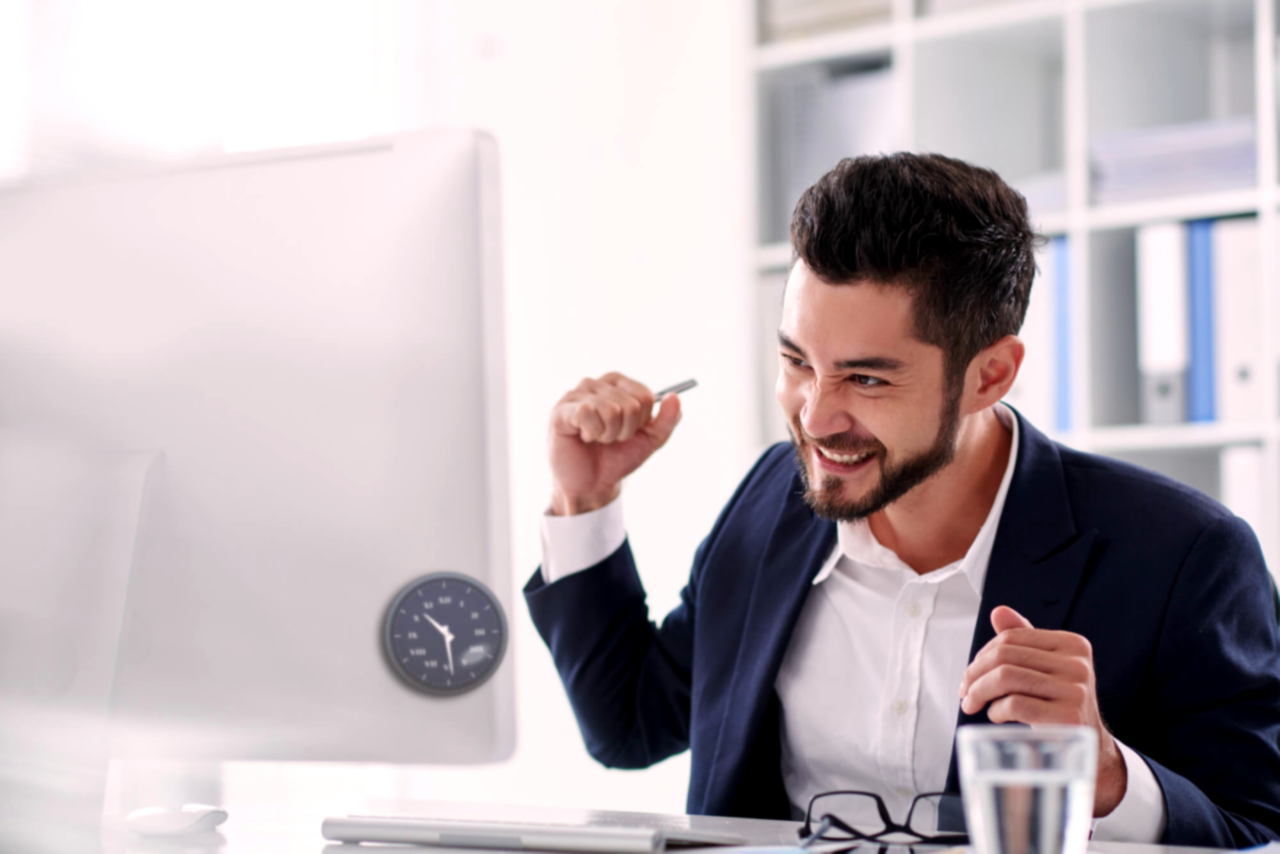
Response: 10:29
